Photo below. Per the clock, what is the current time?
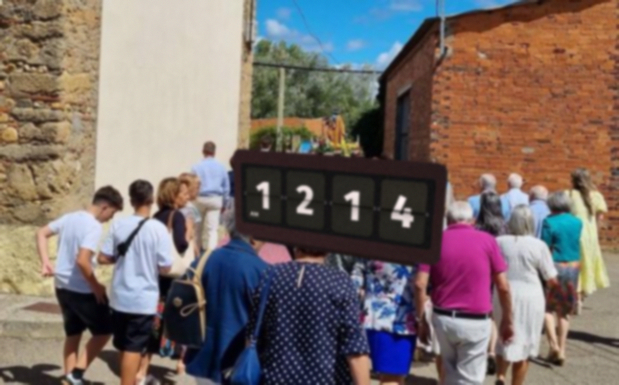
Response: 12:14
